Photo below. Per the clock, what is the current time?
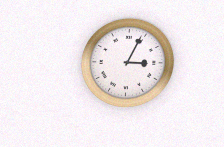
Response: 3:04
